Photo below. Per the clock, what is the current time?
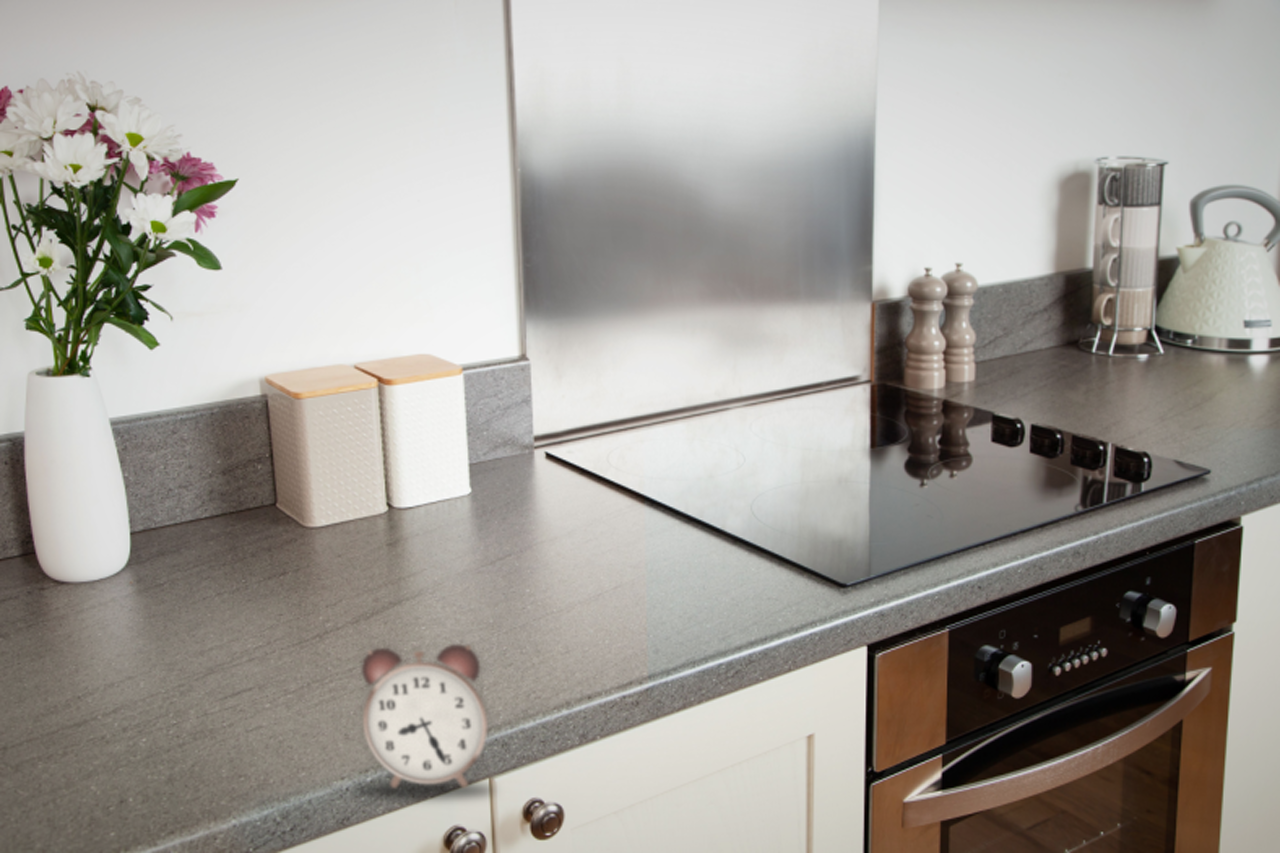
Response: 8:26
